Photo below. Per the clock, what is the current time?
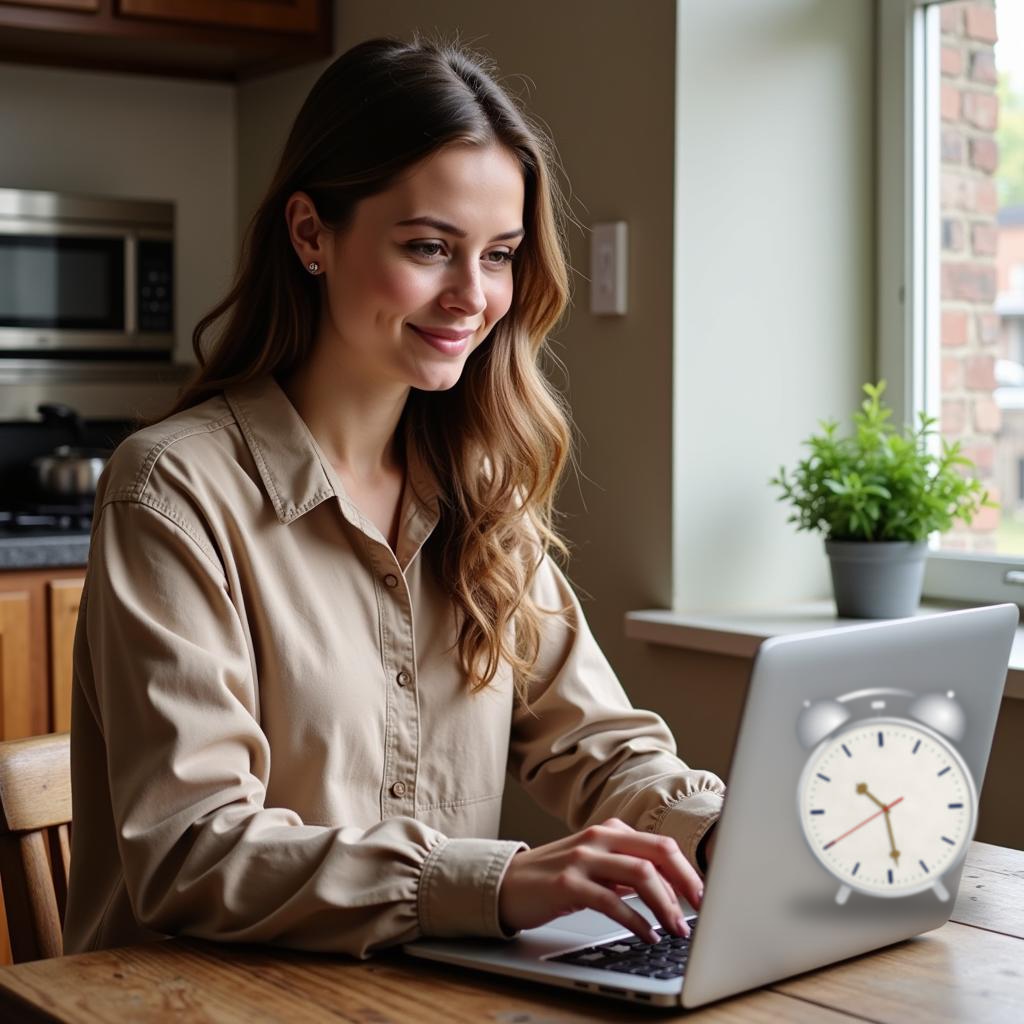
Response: 10:28:40
